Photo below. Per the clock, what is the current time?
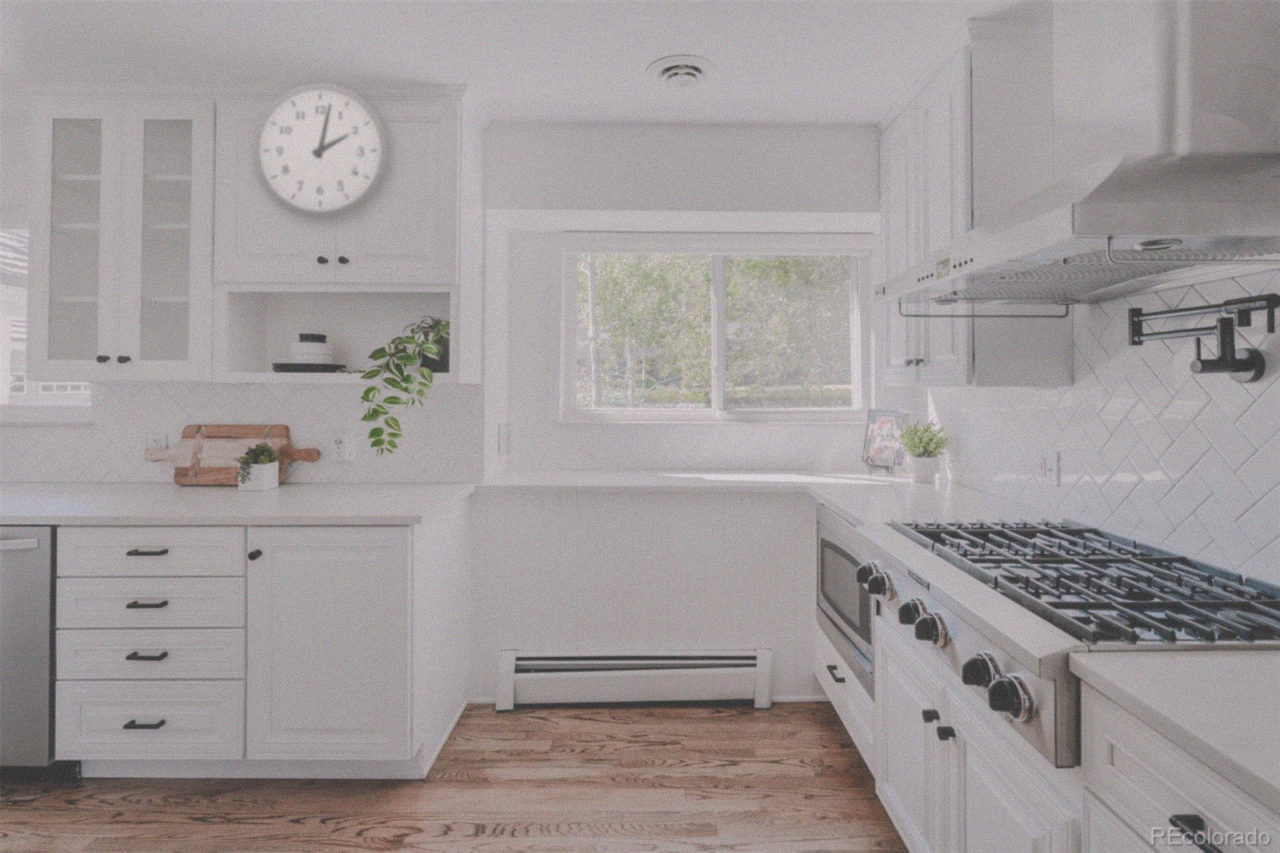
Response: 2:02
